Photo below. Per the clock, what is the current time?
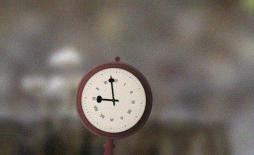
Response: 8:58
